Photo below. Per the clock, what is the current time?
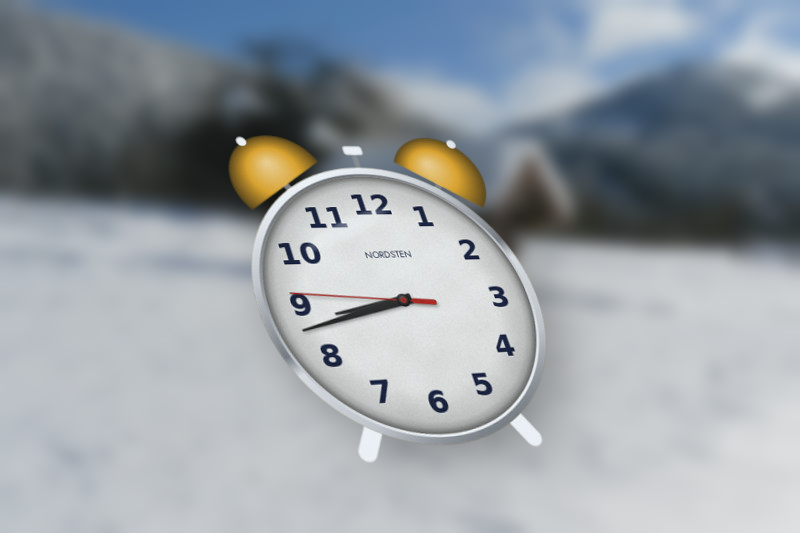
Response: 8:42:46
